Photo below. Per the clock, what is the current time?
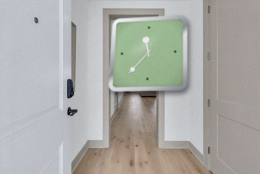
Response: 11:37
